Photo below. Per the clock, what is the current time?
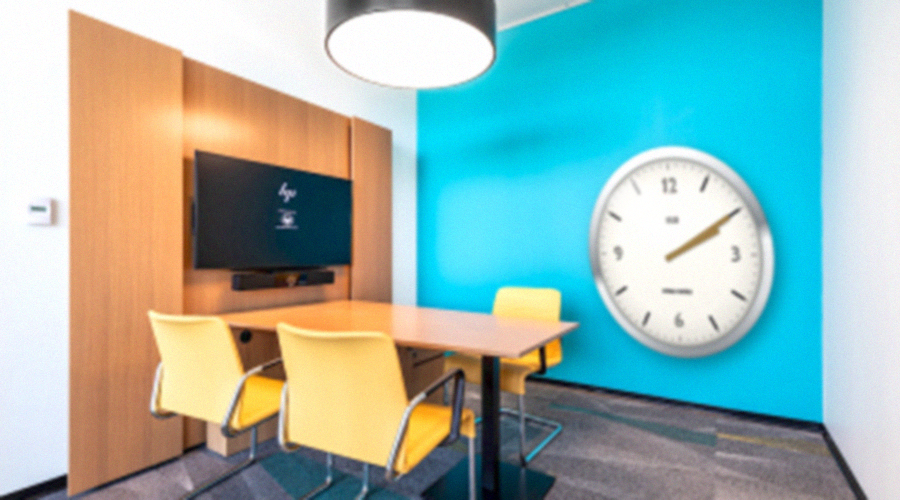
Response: 2:10
